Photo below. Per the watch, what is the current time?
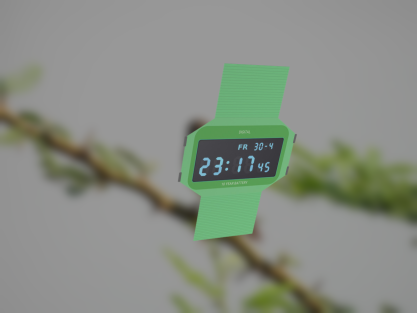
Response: 23:17:45
